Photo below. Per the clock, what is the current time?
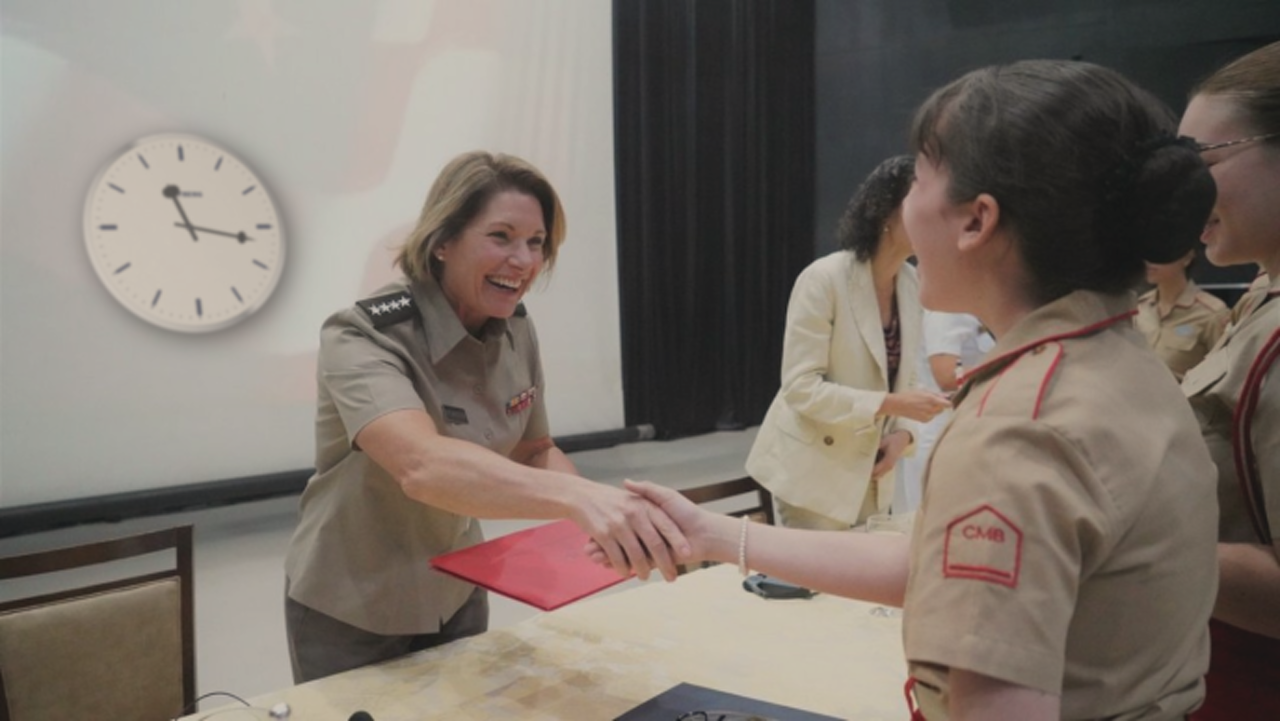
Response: 11:17
